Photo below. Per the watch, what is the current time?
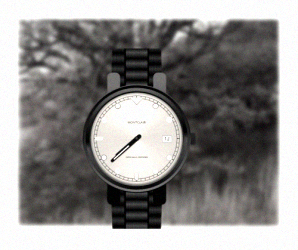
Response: 7:38
